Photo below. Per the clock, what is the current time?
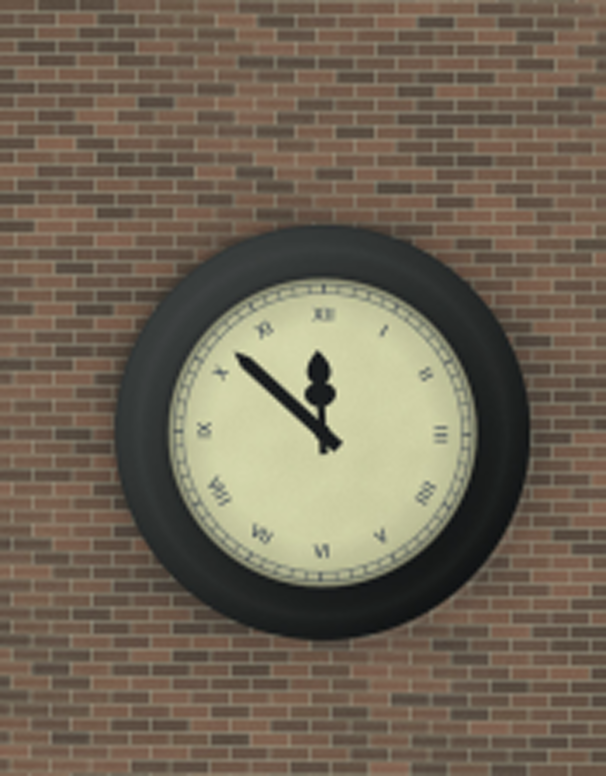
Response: 11:52
